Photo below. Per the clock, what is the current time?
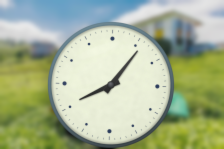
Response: 8:06
